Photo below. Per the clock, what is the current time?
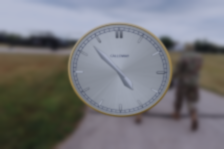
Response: 4:53
